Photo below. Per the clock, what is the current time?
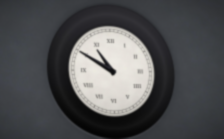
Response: 10:50
